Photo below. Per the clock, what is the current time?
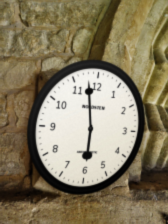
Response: 5:58
